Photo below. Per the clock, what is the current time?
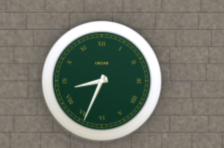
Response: 8:34
